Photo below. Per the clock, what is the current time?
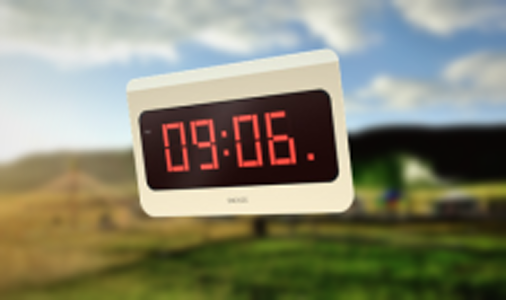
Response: 9:06
